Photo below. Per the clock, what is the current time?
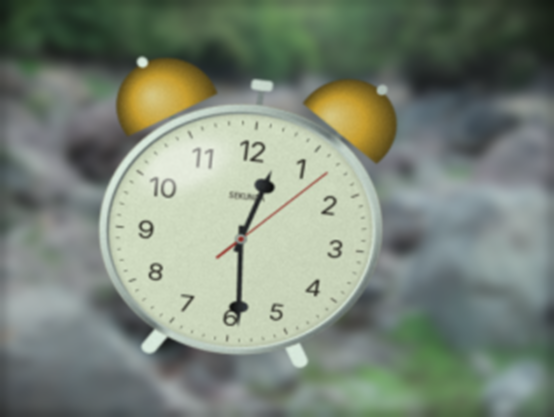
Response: 12:29:07
